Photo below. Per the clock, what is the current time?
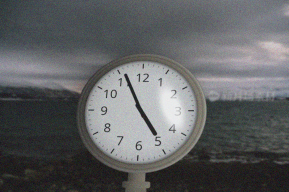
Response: 4:56
